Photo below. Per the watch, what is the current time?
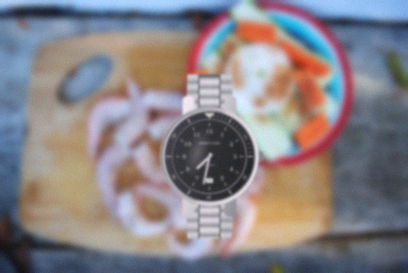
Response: 7:32
